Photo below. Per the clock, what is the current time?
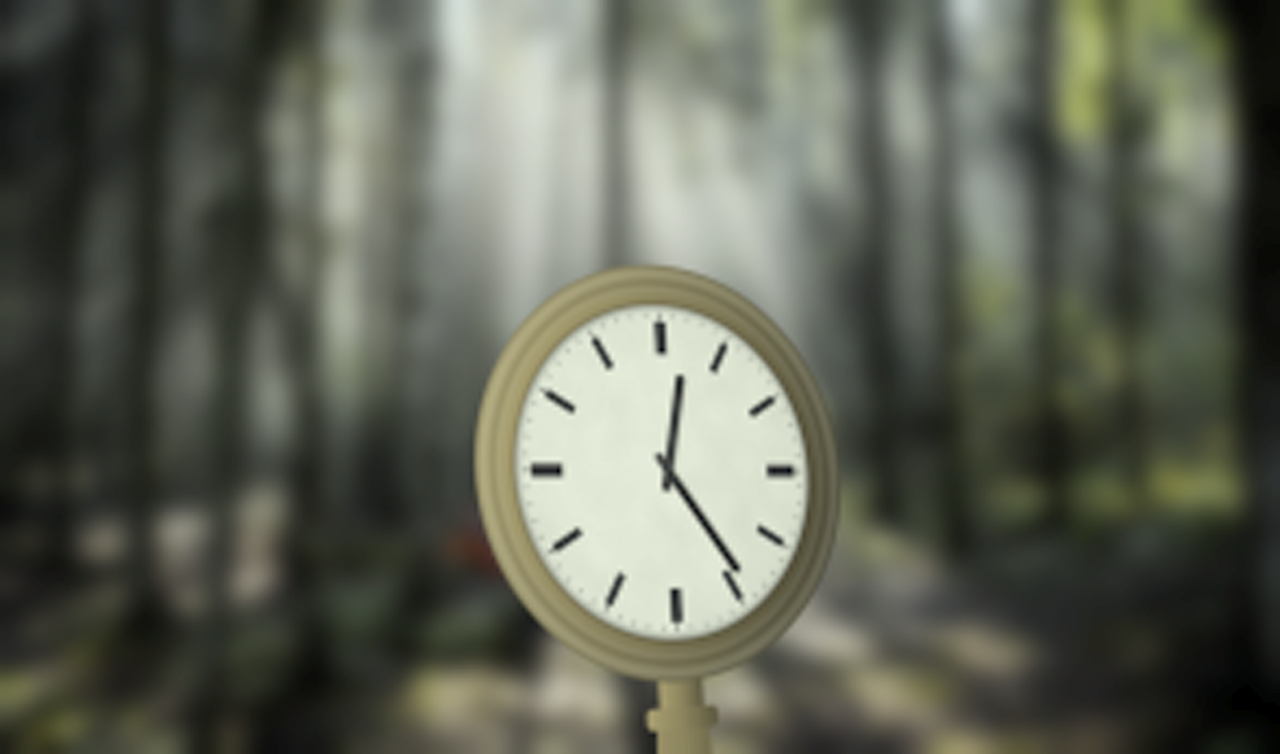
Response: 12:24
